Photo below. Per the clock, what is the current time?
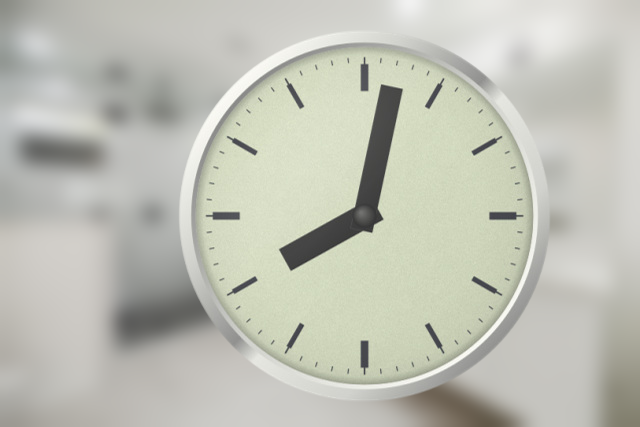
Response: 8:02
